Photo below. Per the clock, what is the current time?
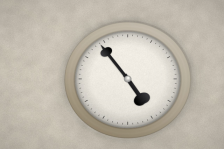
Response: 4:54
